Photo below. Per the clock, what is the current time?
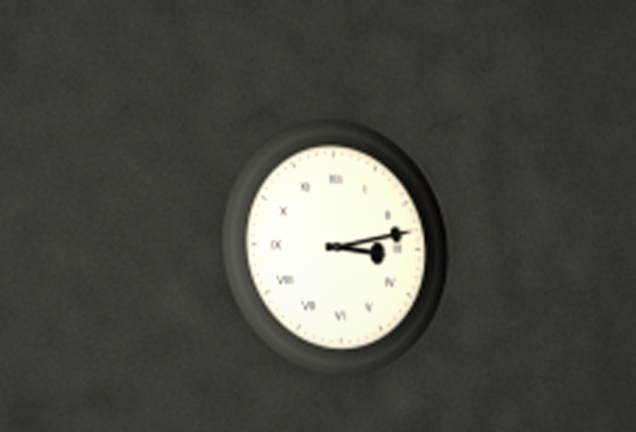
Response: 3:13
